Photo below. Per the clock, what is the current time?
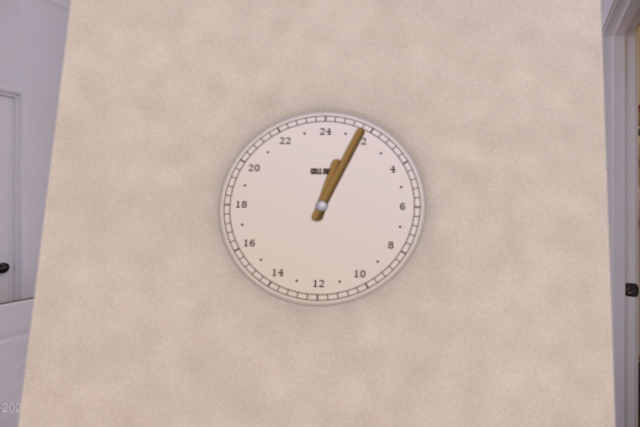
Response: 1:04
